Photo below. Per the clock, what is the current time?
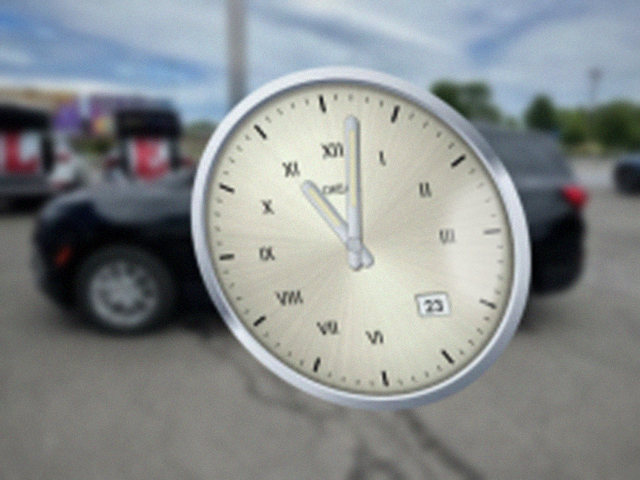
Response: 11:02
